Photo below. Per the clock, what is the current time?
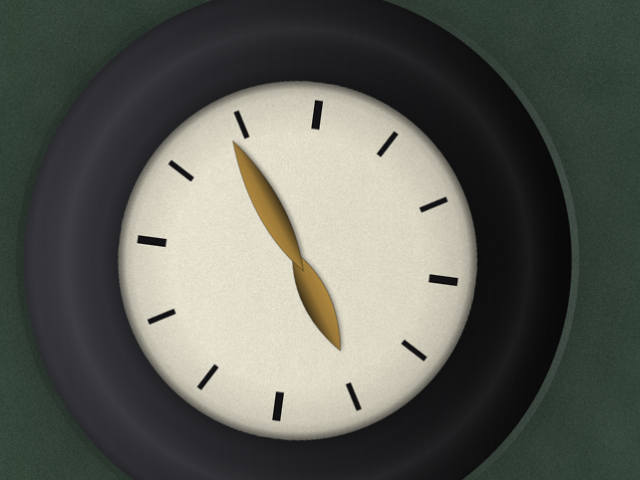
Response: 4:54
